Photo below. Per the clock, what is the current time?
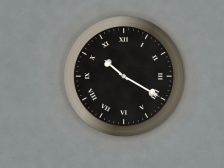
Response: 10:20
